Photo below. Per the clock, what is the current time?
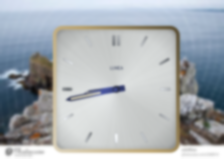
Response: 8:43
